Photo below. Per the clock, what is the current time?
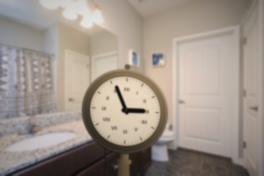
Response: 2:56
